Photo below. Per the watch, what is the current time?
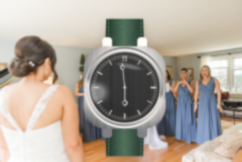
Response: 5:59
